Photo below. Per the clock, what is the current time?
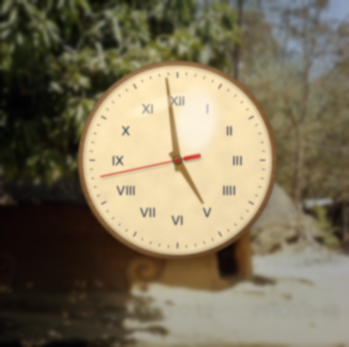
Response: 4:58:43
